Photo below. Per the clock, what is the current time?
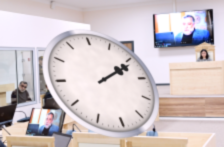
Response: 2:11
